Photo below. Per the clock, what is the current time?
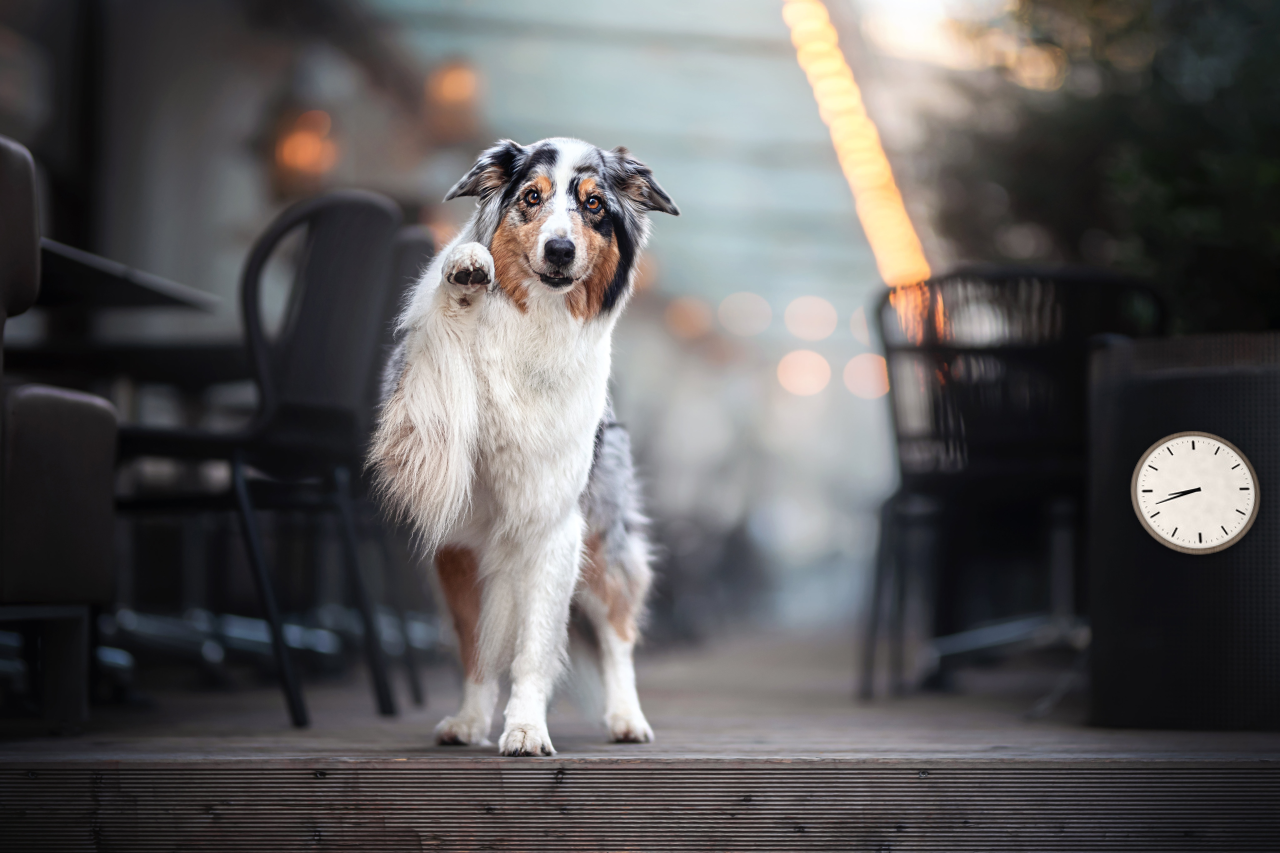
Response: 8:42
